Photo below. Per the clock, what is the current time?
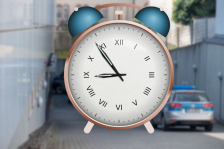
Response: 8:54
